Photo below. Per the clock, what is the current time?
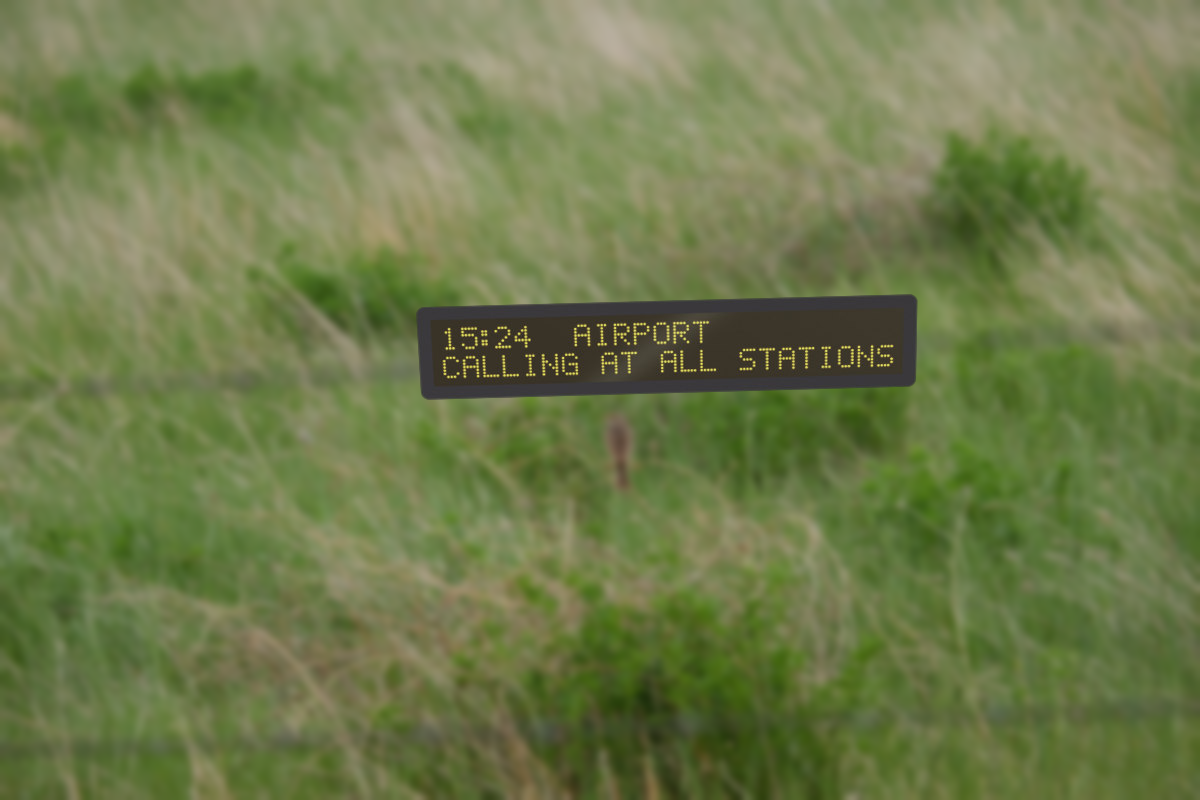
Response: 15:24
